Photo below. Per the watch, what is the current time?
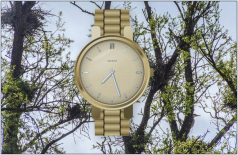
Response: 7:27
